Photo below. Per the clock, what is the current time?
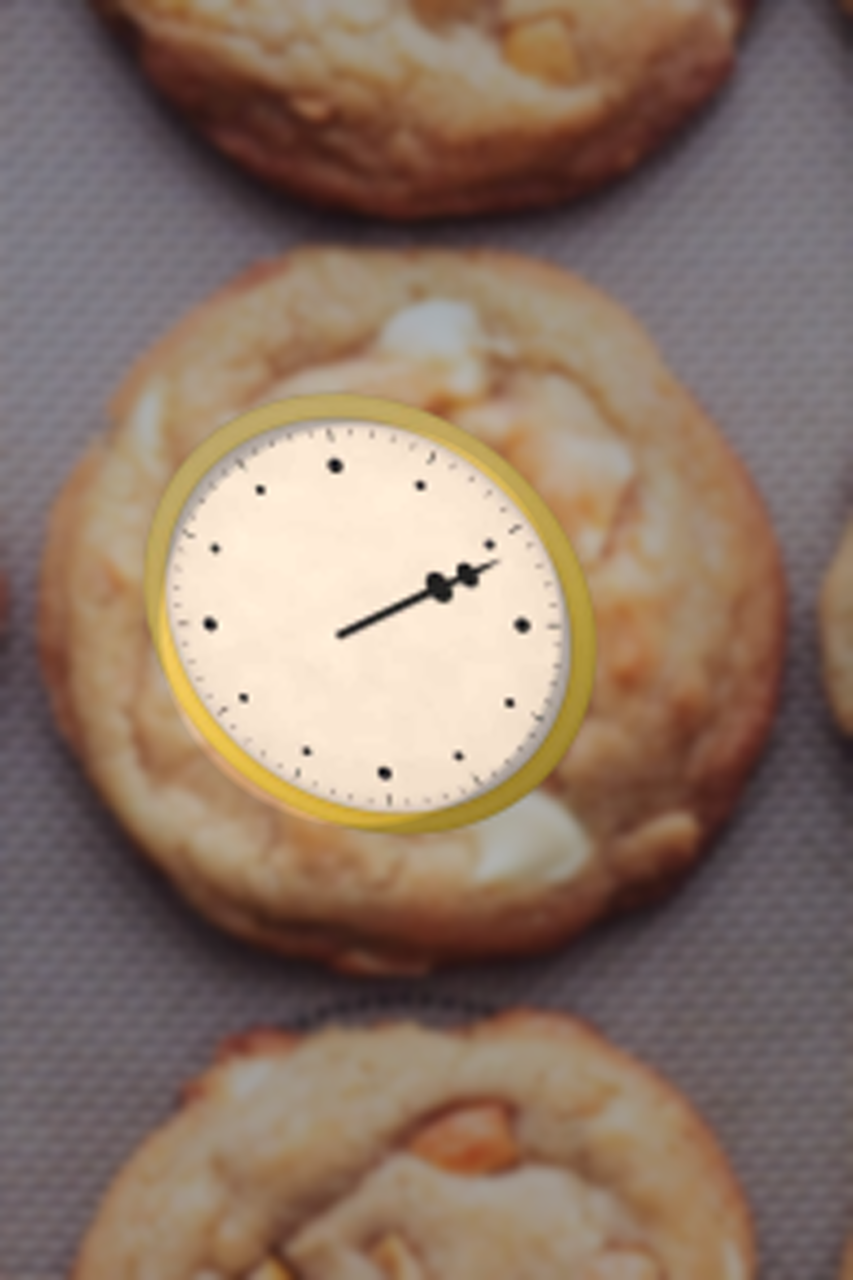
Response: 2:11
